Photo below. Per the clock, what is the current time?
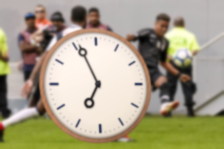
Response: 6:56
